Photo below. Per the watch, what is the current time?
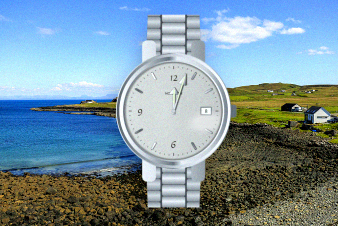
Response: 12:03
